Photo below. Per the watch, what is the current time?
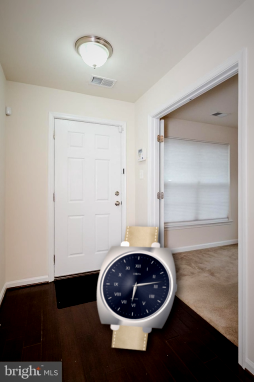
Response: 6:13
